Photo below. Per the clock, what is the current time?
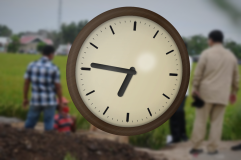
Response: 6:46
